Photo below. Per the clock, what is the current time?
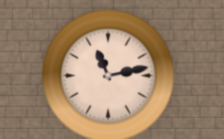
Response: 11:13
